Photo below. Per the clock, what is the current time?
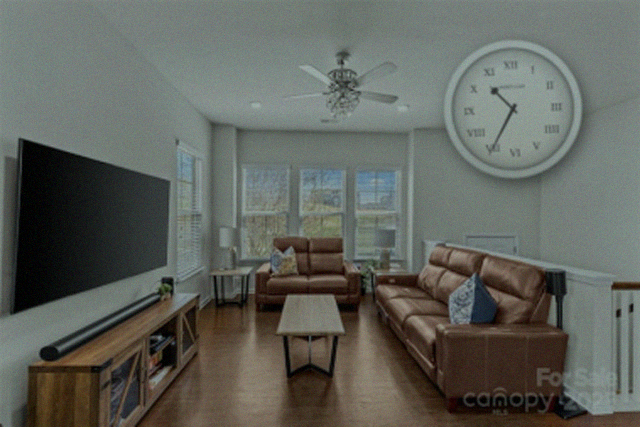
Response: 10:35
